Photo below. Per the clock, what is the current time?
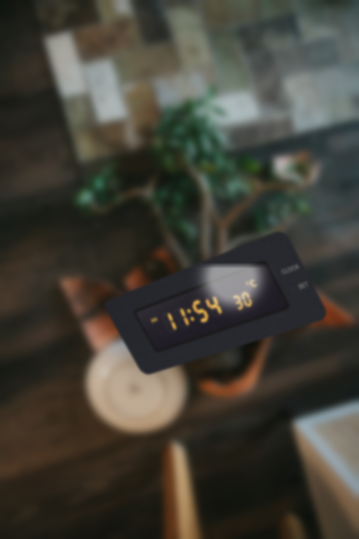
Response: 11:54
